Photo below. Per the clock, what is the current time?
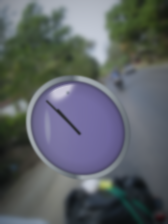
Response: 10:54
